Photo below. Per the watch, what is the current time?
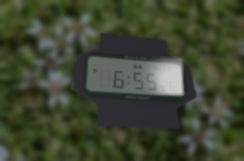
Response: 6:55:26
